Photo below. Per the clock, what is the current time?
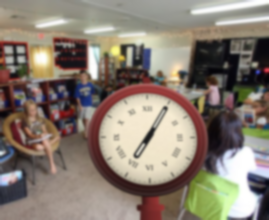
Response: 7:05
